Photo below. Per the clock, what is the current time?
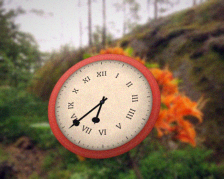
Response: 6:39
